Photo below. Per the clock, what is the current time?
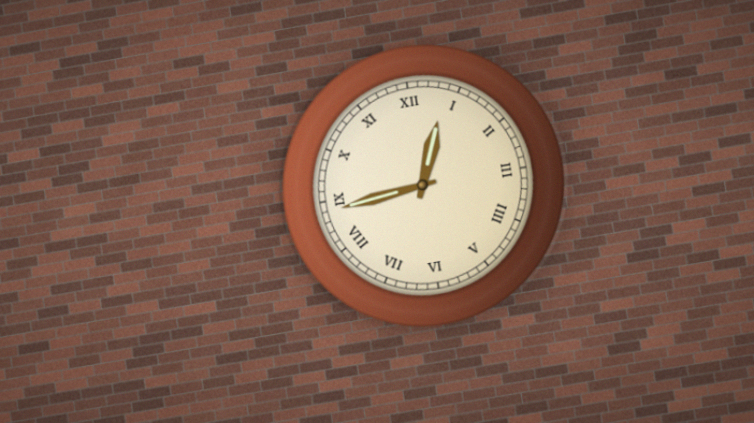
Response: 12:44
